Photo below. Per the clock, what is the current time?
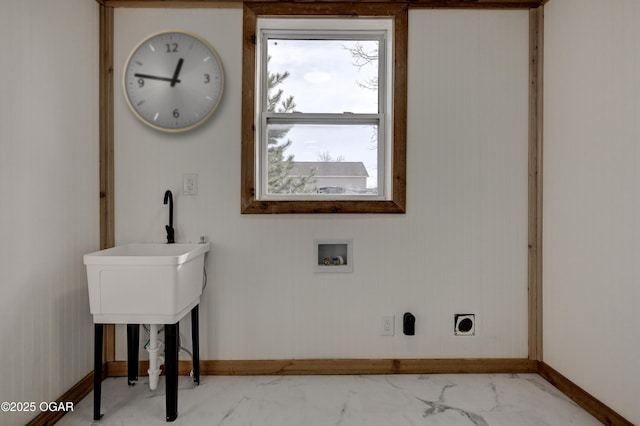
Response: 12:47
